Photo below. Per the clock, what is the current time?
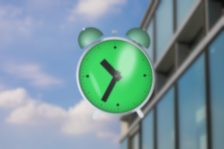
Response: 10:35
